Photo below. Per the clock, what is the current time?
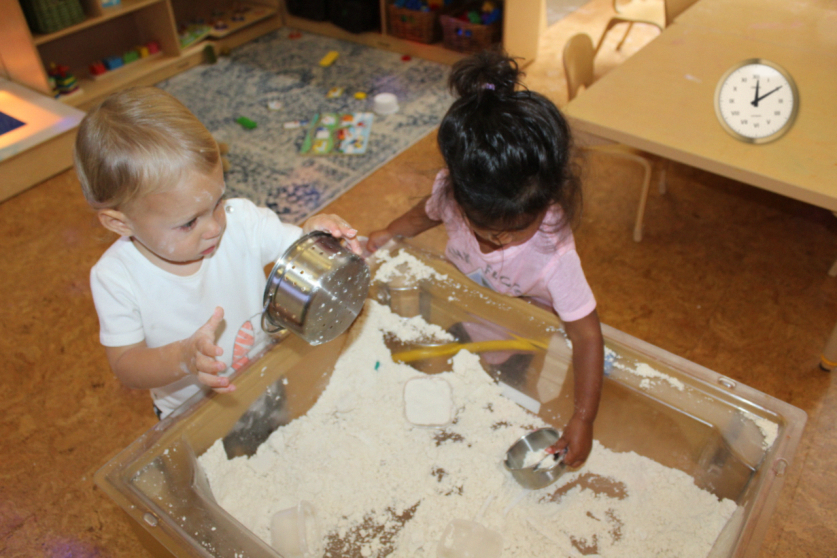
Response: 12:10
